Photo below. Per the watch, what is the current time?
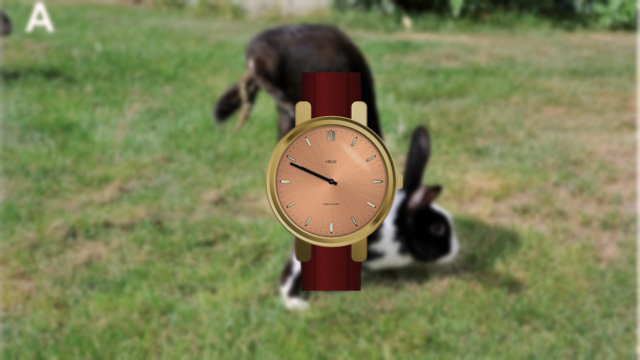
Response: 9:49
